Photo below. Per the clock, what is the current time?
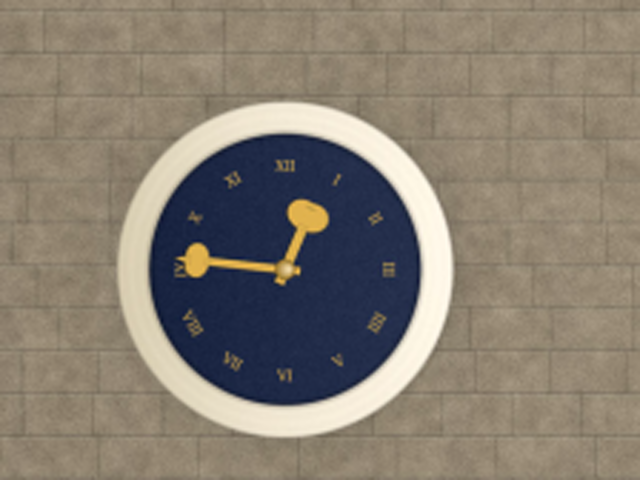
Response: 12:46
